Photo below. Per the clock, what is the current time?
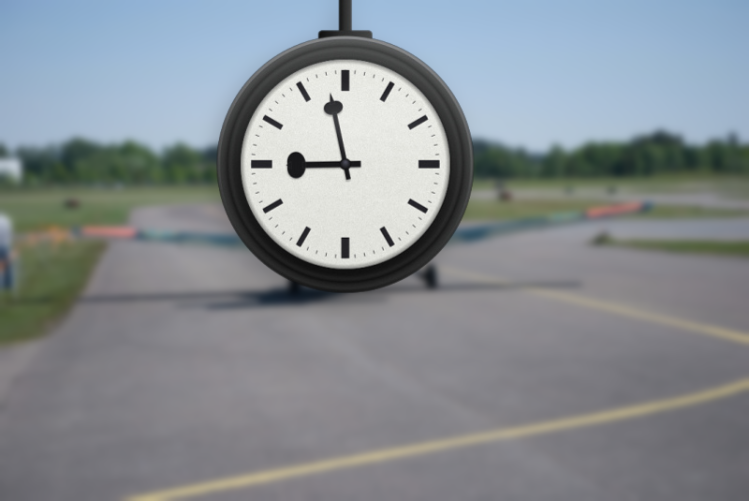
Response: 8:58
